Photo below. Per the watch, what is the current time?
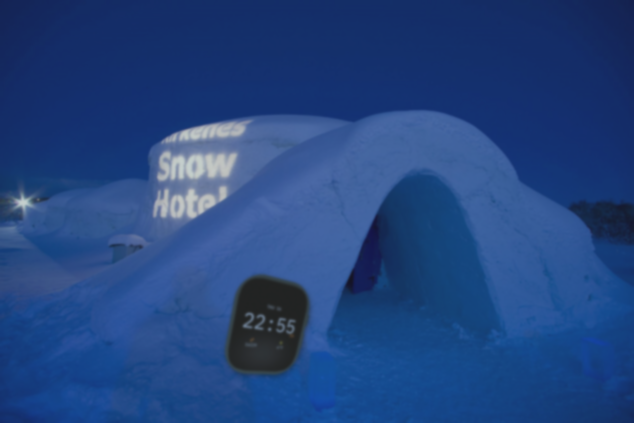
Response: 22:55
